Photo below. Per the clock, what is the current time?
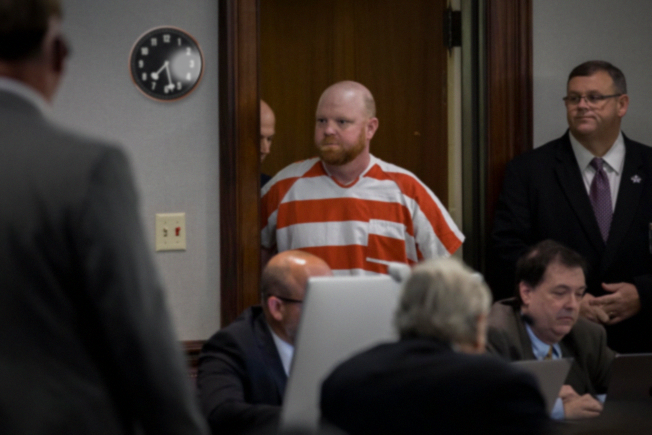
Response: 7:28
